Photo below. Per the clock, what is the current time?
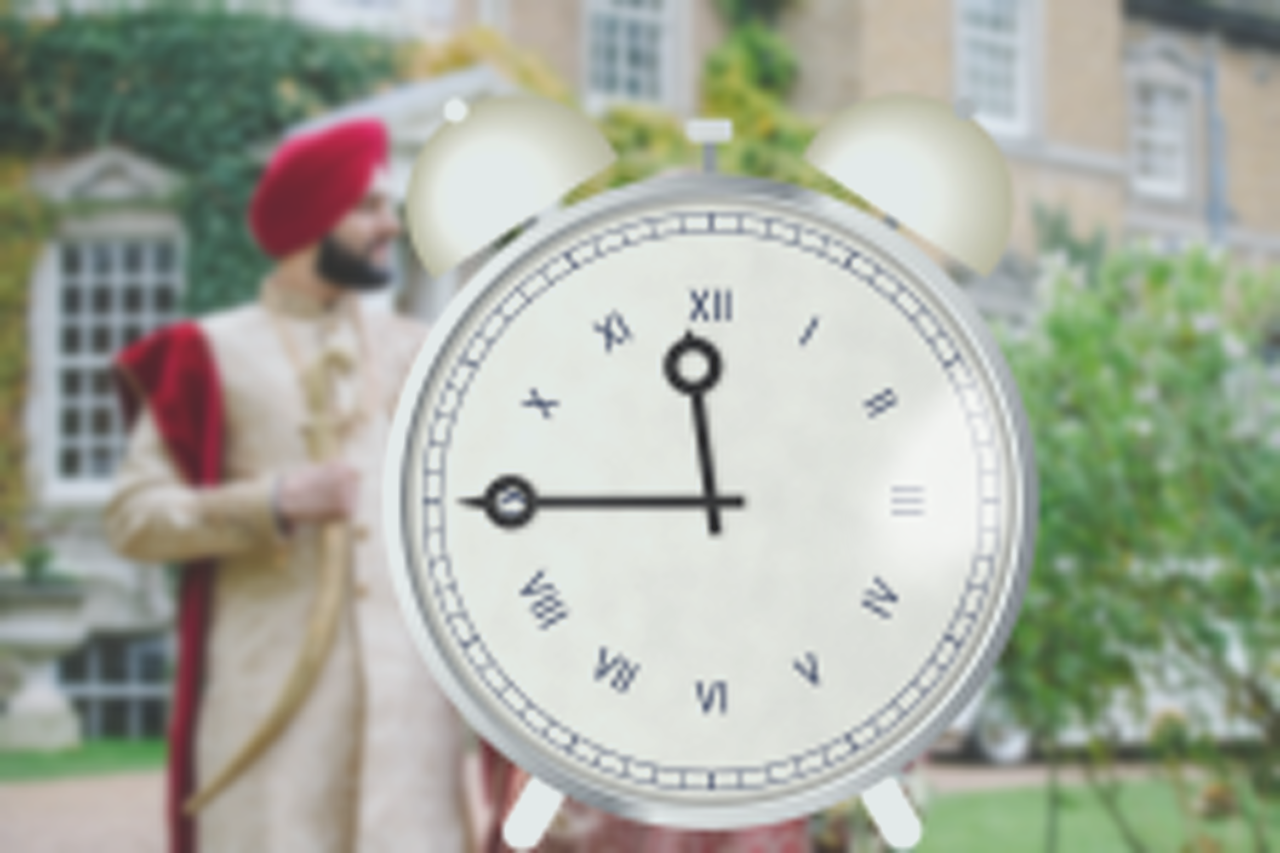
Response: 11:45
